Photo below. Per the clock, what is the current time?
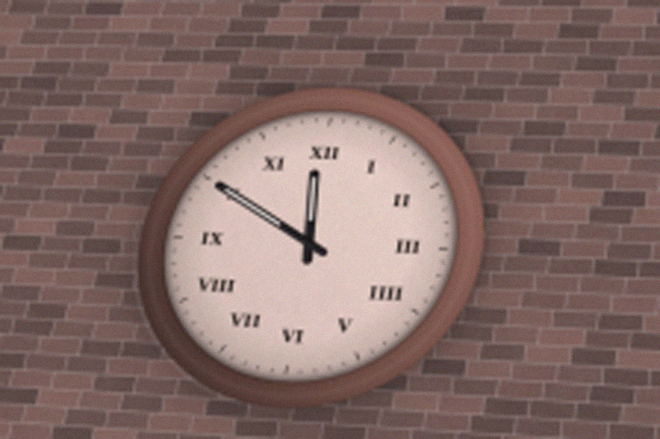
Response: 11:50
